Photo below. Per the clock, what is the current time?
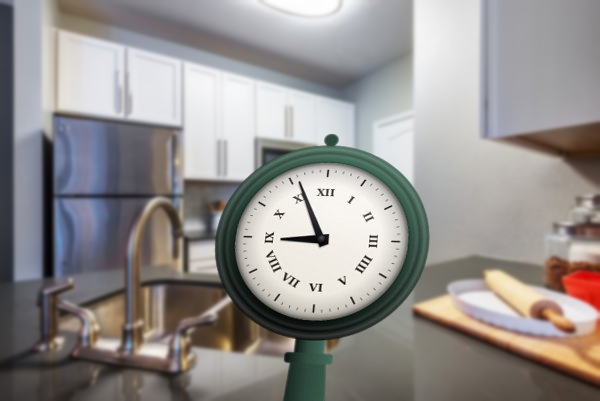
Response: 8:56
